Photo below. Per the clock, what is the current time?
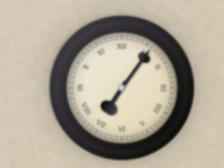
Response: 7:06
